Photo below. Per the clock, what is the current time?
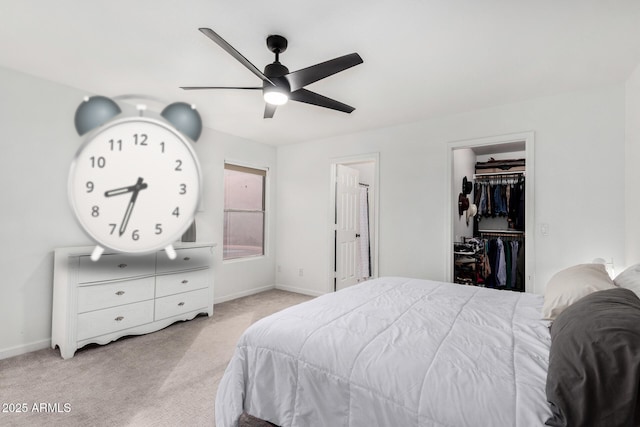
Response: 8:33
